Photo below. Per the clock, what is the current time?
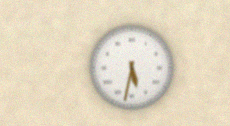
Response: 5:32
